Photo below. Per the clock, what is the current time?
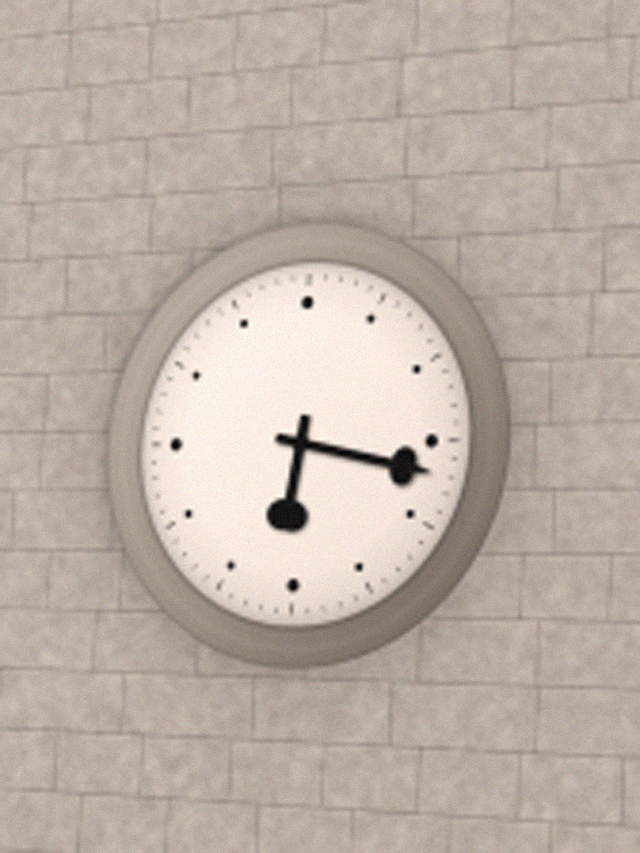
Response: 6:17
